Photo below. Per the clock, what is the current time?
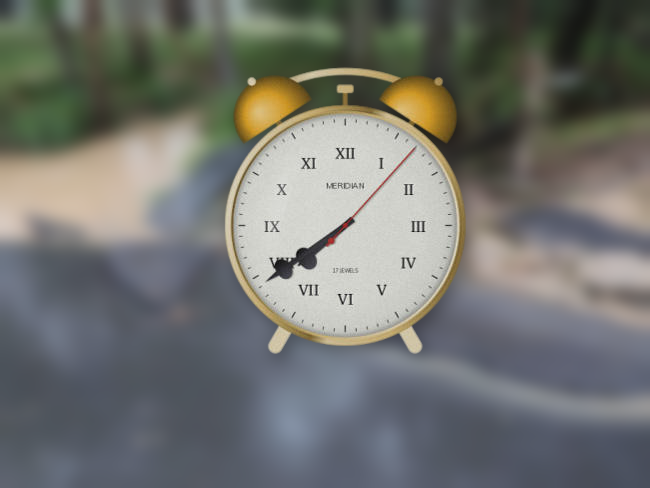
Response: 7:39:07
